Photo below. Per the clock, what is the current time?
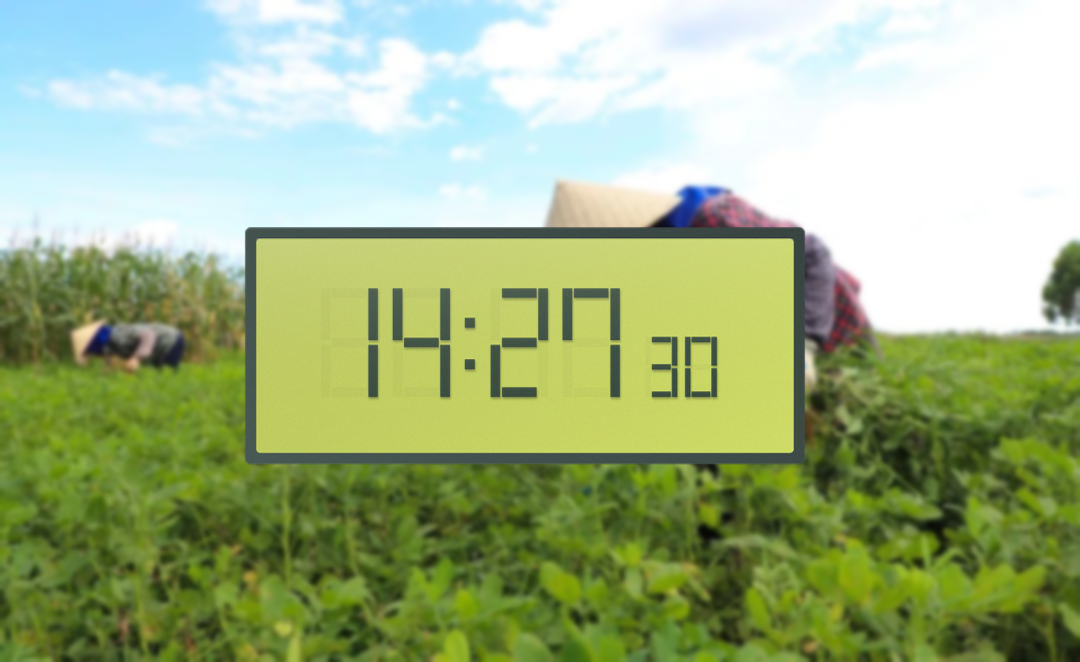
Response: 14:27:30
